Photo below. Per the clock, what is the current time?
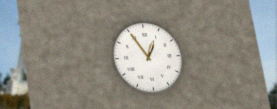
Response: 12:55
